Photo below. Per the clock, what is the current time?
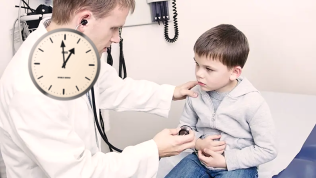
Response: 12:59
